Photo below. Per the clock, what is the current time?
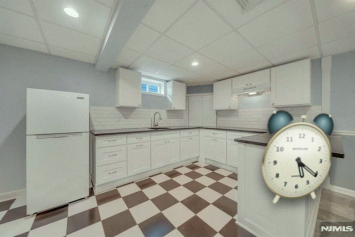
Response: 5:21
